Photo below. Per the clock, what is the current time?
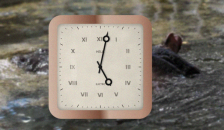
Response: 5:02
